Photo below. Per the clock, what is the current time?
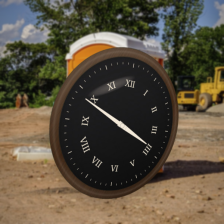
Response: 3:49
